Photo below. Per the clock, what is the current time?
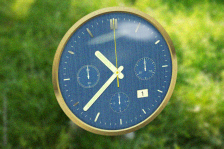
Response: 10:38
